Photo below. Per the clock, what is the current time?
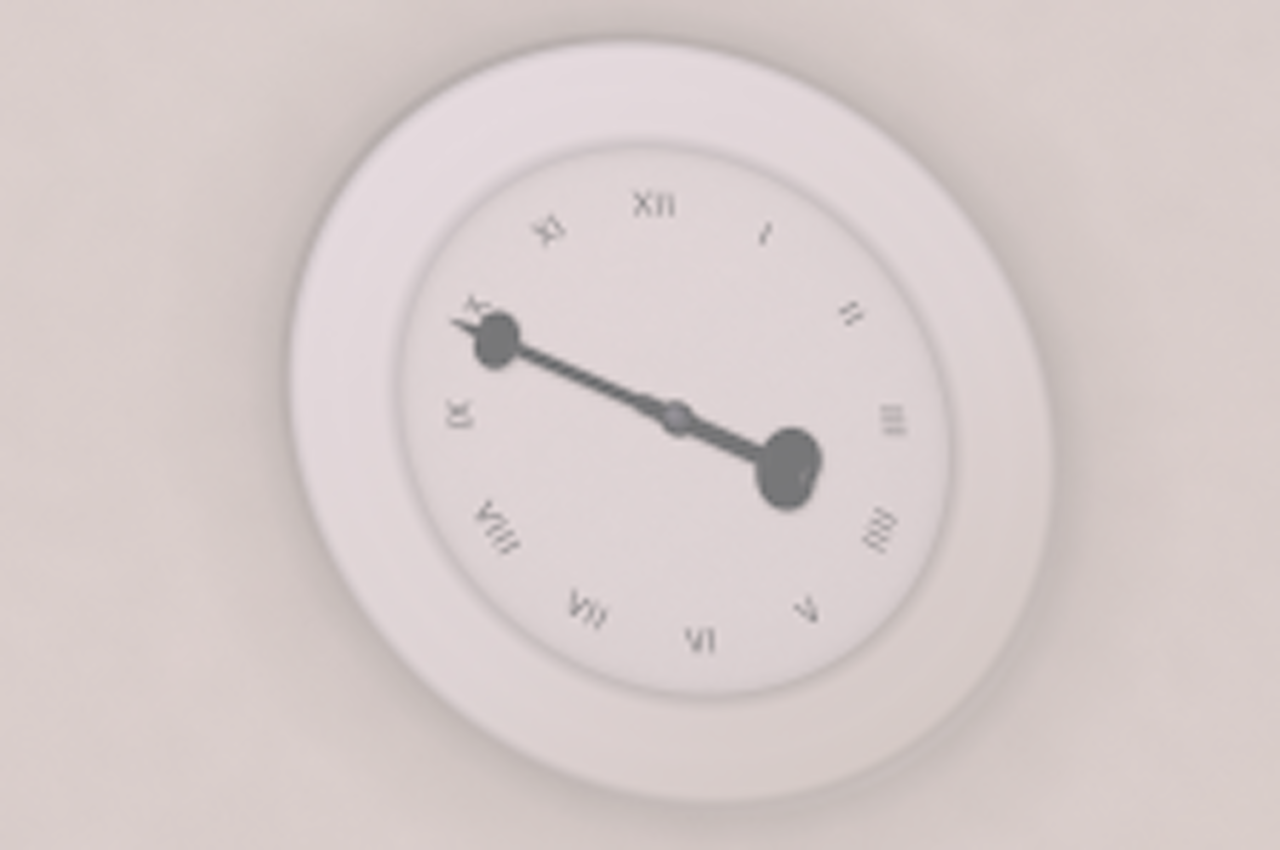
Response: 3:49
